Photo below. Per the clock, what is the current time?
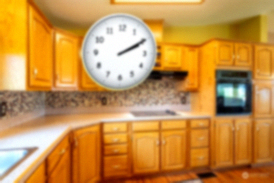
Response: 2:10
